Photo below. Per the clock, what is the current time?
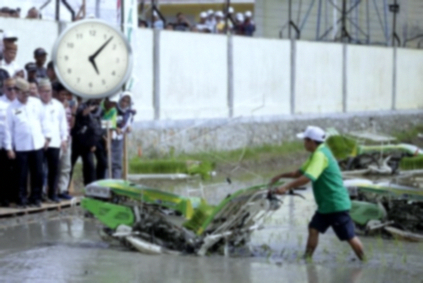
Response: 5:07
